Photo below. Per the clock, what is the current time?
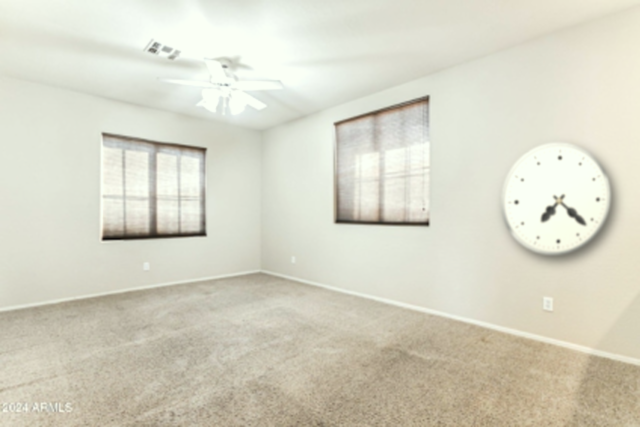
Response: 7:22
